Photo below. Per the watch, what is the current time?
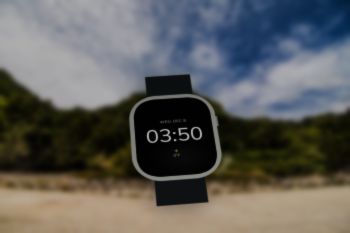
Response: 3:50
